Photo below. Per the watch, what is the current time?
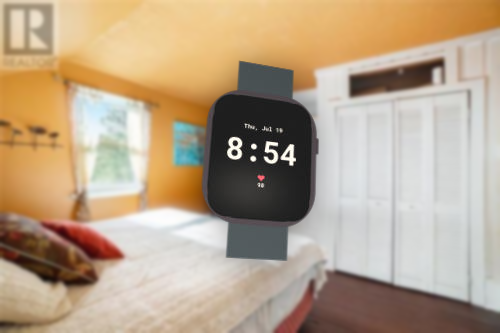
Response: 8:54
